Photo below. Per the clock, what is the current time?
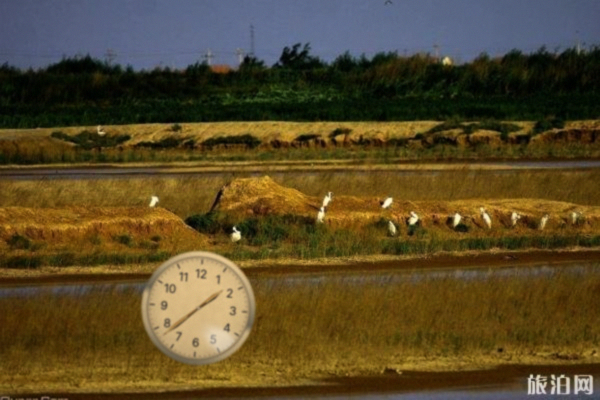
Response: 1:38
